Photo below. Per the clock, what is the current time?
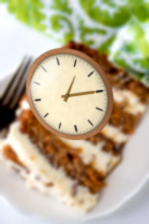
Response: 1:15
